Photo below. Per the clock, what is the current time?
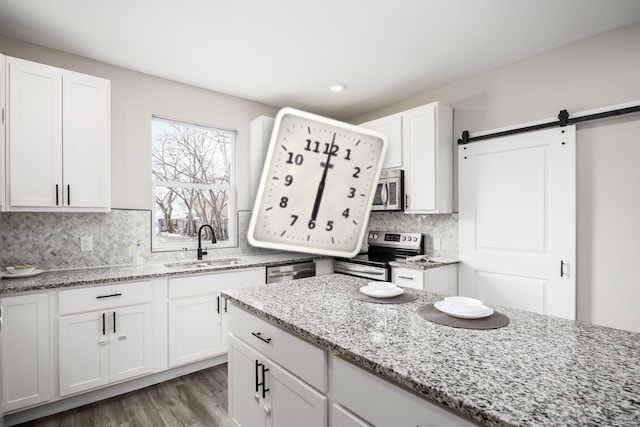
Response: 6:00
